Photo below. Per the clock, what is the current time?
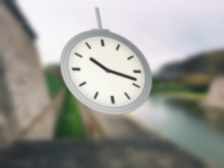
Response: 10:18
